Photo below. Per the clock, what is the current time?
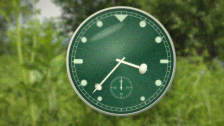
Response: 3:37
